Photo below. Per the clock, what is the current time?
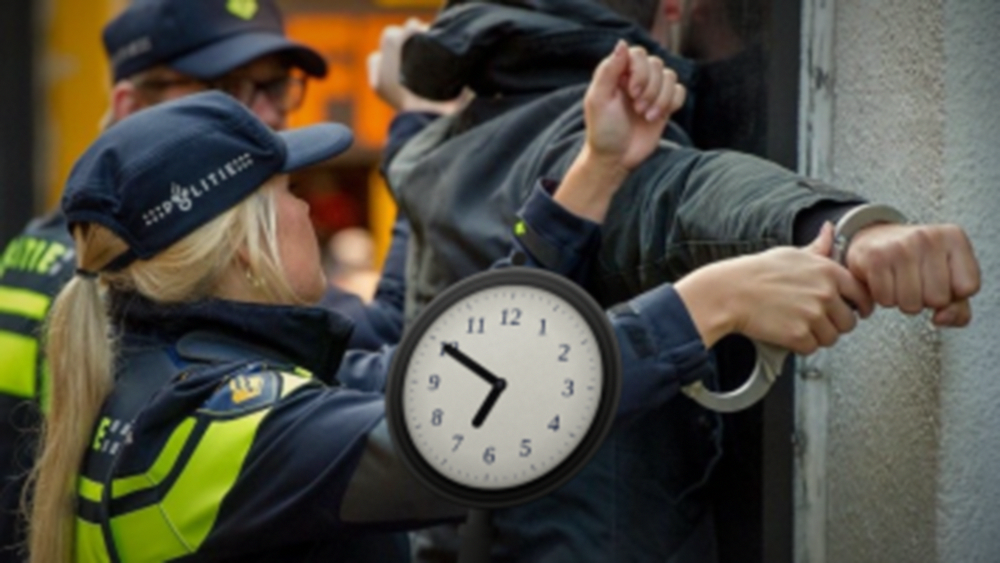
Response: 6:50
